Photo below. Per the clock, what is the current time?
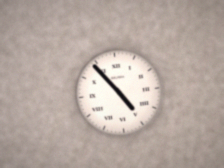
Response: 4:54
